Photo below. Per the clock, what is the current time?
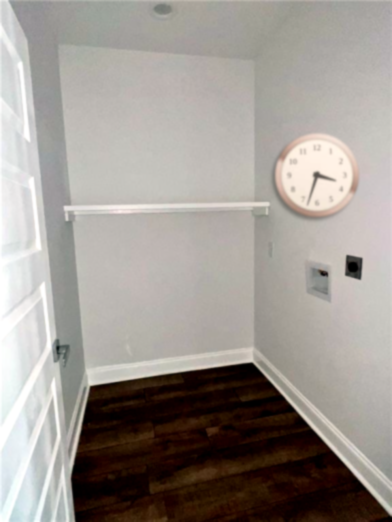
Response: 3:33
